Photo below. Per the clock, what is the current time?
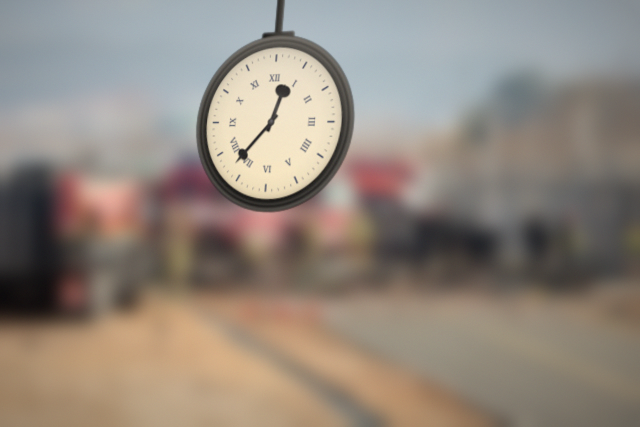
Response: 12:37
